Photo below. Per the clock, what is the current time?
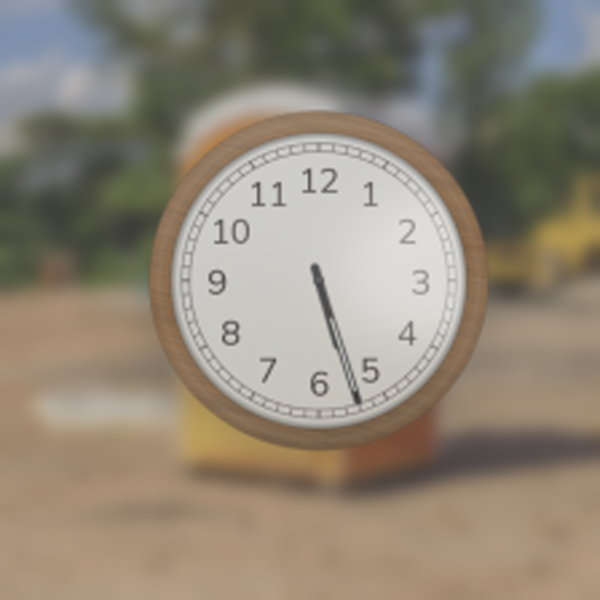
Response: 5:27
